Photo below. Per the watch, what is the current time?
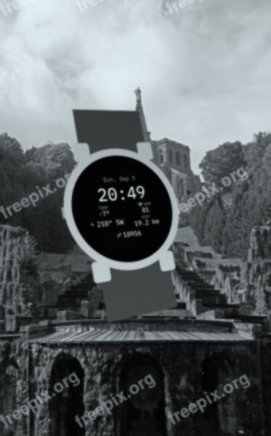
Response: 20:49
